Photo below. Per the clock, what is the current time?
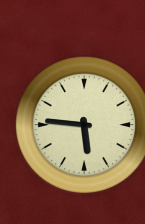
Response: 5:46
